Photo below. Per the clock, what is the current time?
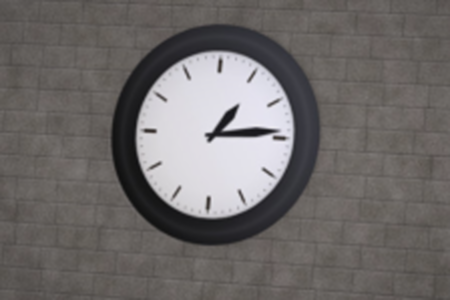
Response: 1:14
